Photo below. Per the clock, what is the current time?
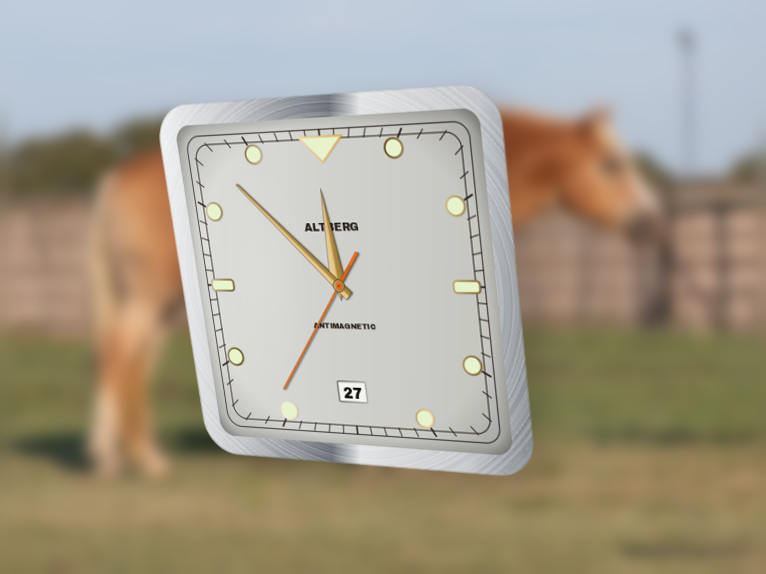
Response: 11:52:36
